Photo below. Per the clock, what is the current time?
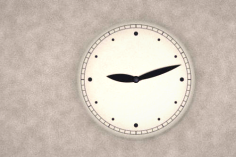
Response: 9:12
